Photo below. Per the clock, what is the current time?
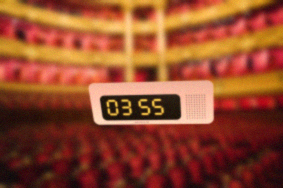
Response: 3:55
